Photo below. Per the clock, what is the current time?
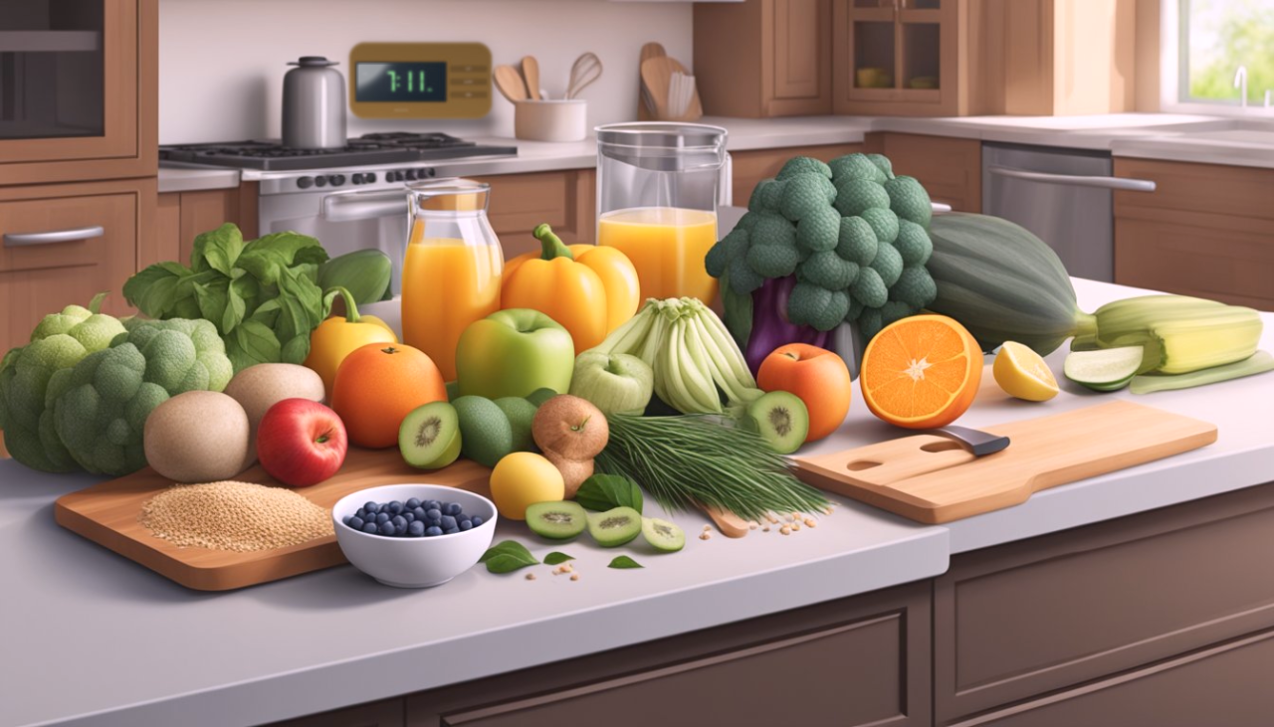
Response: 7:11
